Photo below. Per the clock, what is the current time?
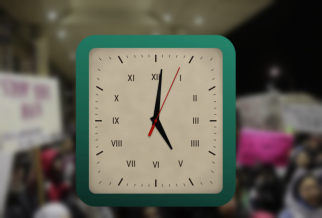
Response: 5:01:04
